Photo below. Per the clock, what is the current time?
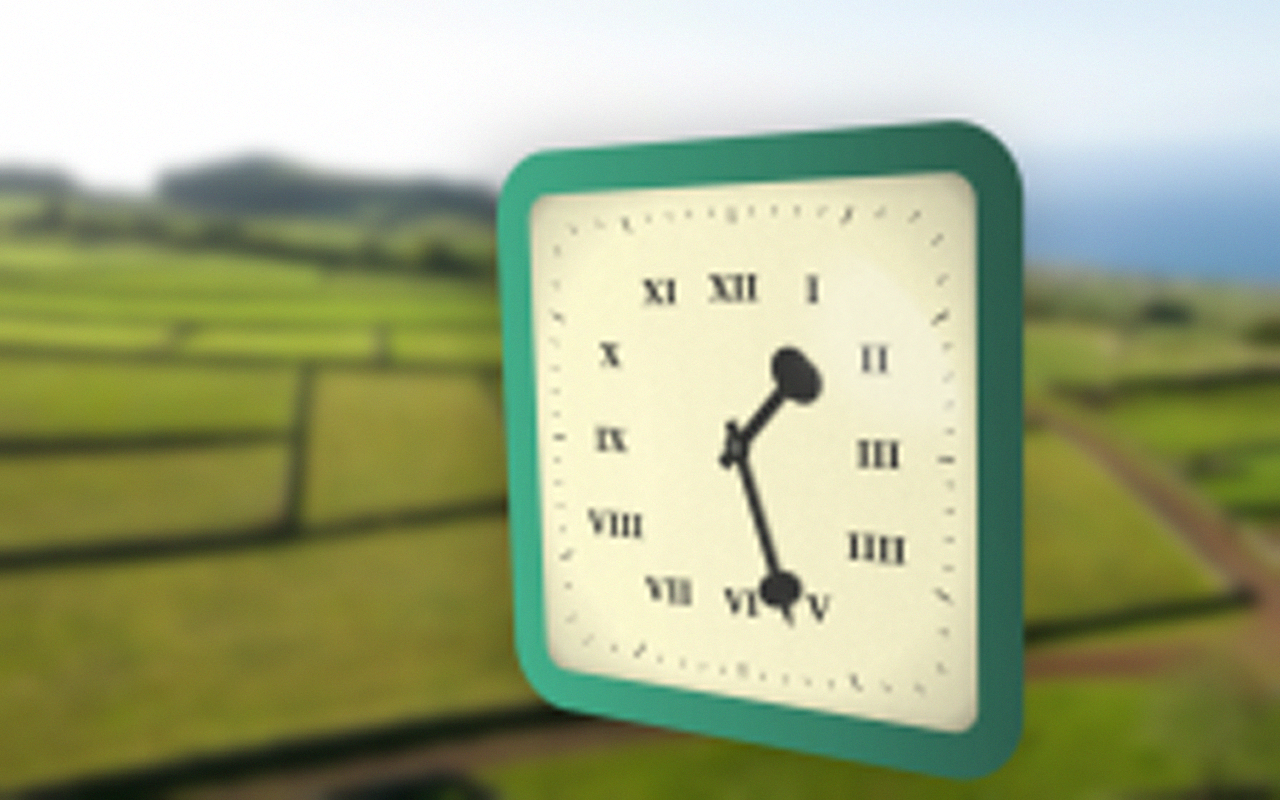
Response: 1:27
